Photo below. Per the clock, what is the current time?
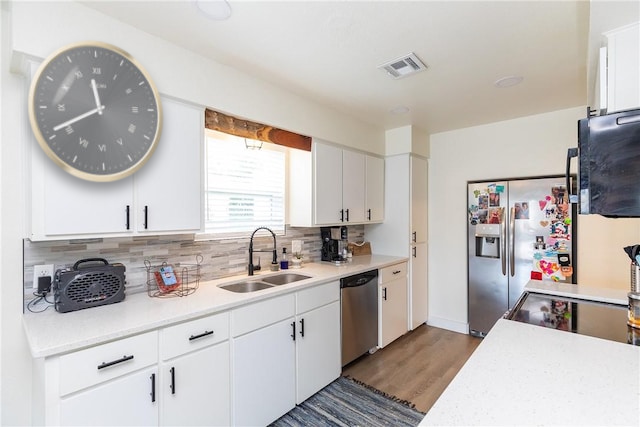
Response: 11:41
